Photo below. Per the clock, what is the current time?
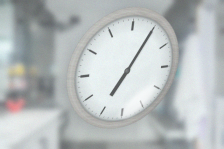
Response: 7:05
